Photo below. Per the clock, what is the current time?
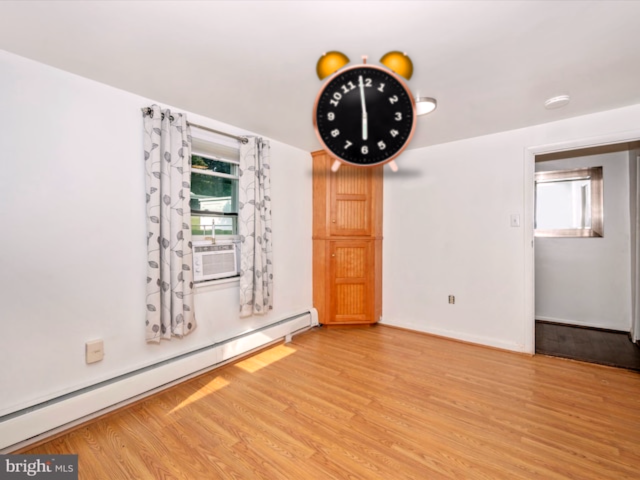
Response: 5:59
